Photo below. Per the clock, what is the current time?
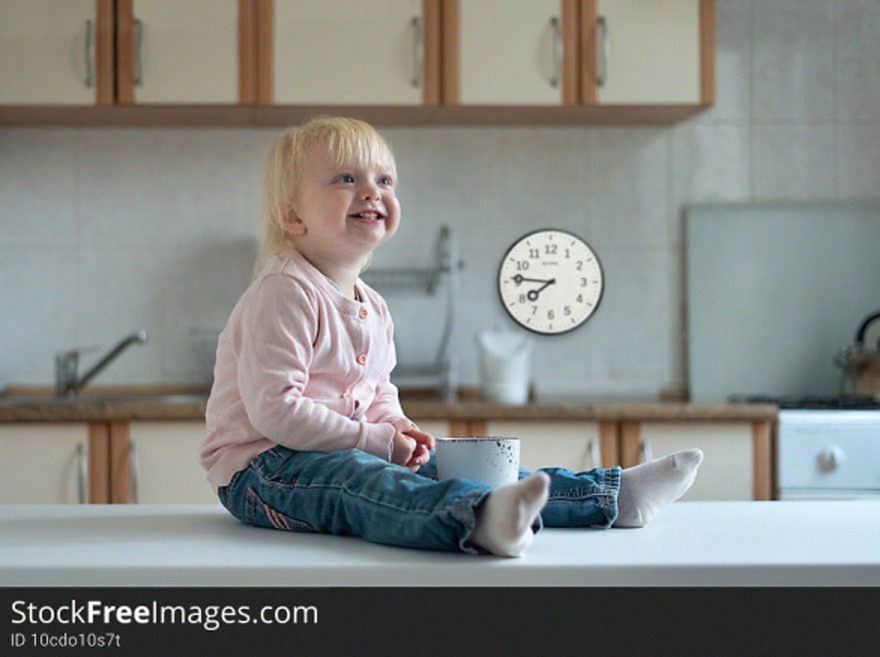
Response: 7:46
